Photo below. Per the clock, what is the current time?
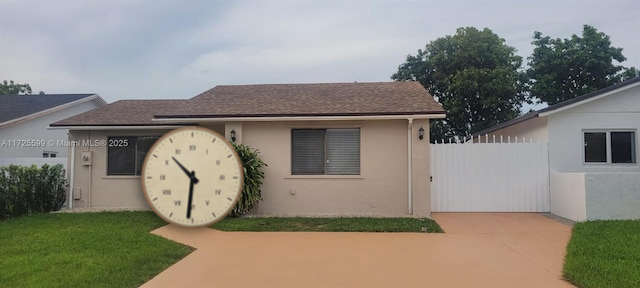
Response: 10:31
